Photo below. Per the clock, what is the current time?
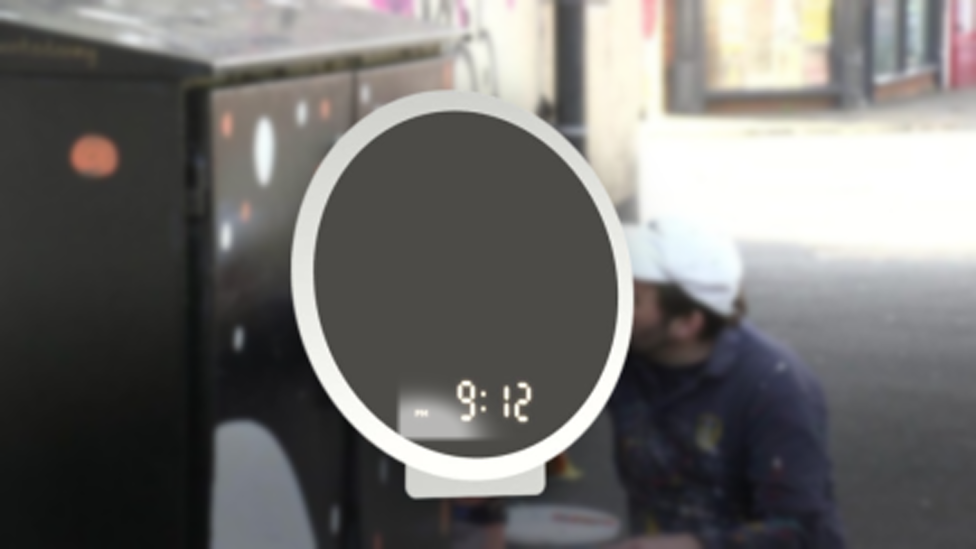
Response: 9:12
